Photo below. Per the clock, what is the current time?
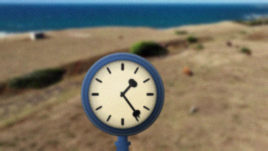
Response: 1:24
